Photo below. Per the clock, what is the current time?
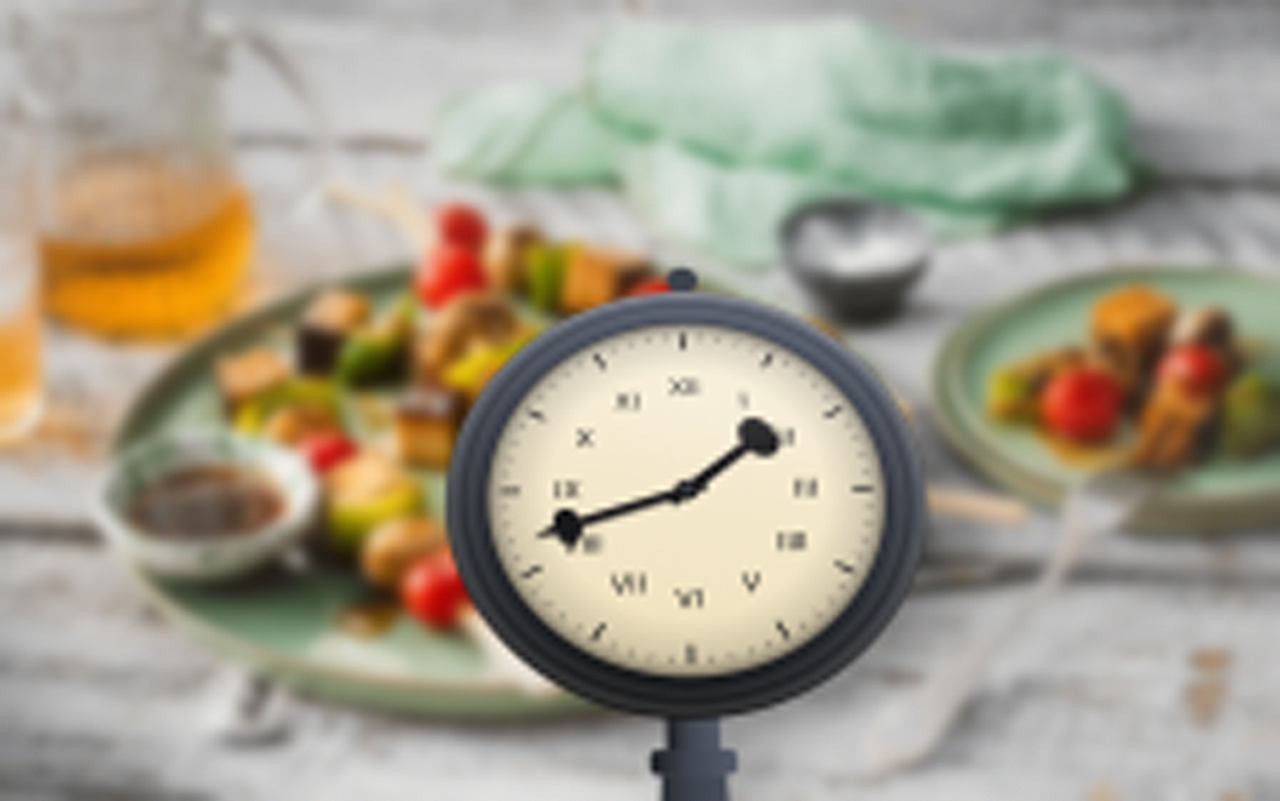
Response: 1:42
